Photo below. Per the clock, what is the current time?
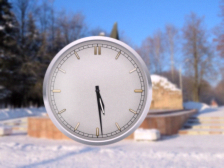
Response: 5:29
